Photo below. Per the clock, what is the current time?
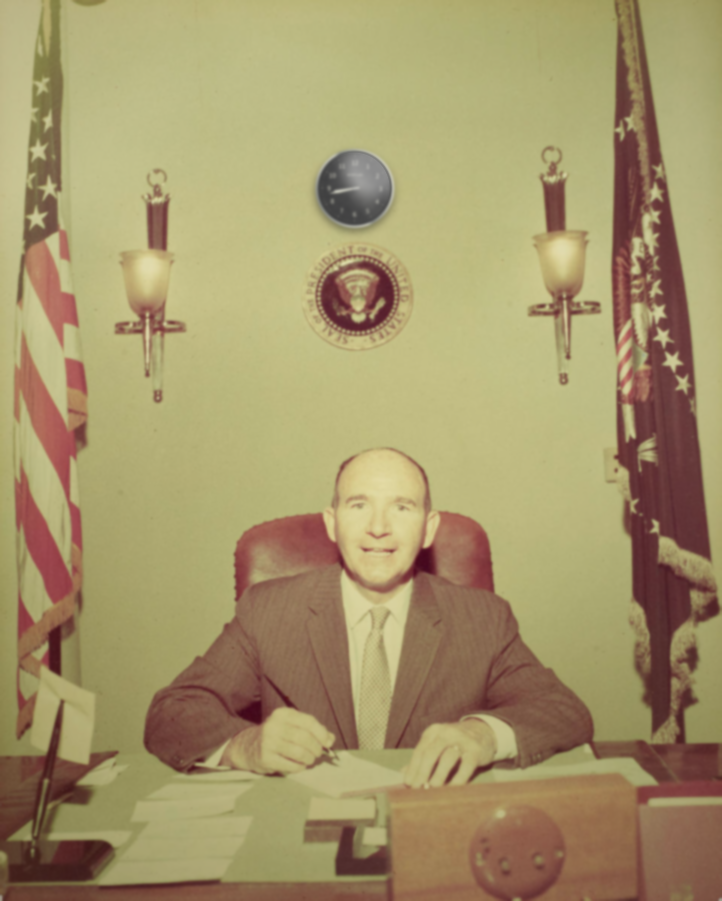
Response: 8:43
